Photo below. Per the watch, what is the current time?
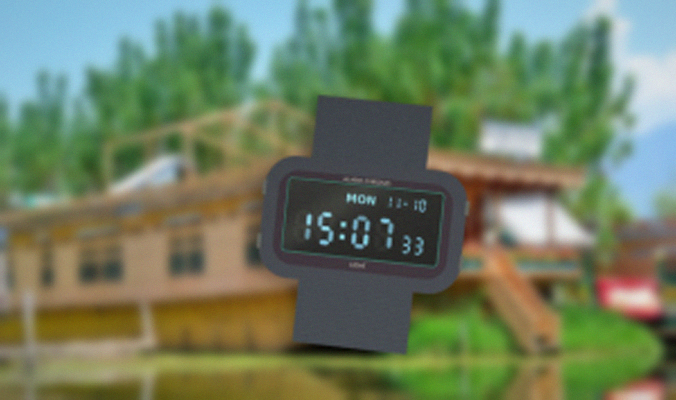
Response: 15:07:33
